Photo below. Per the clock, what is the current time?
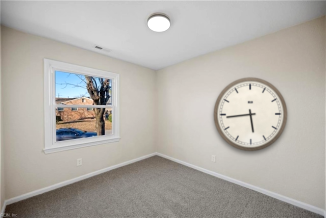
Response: 5:44
